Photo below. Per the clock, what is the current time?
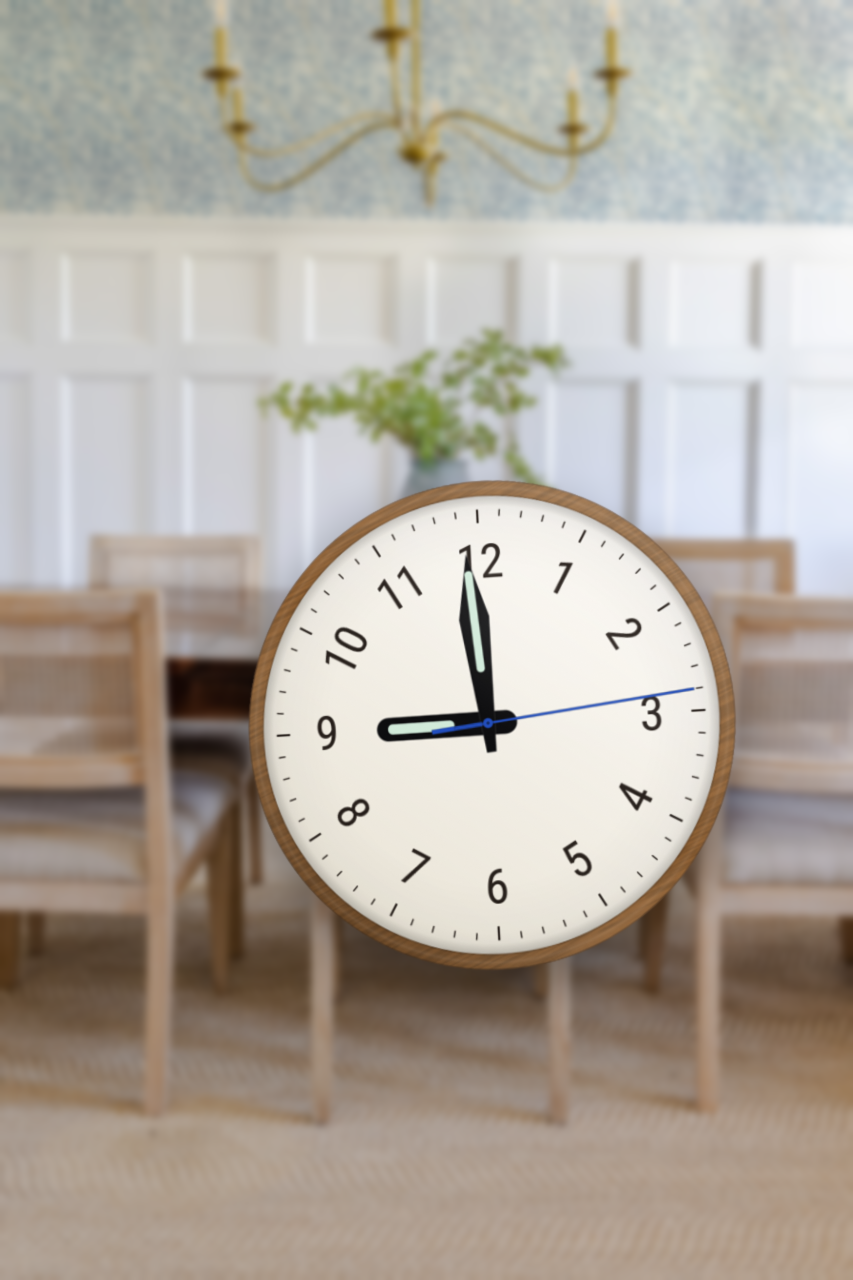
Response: 8:59:14
